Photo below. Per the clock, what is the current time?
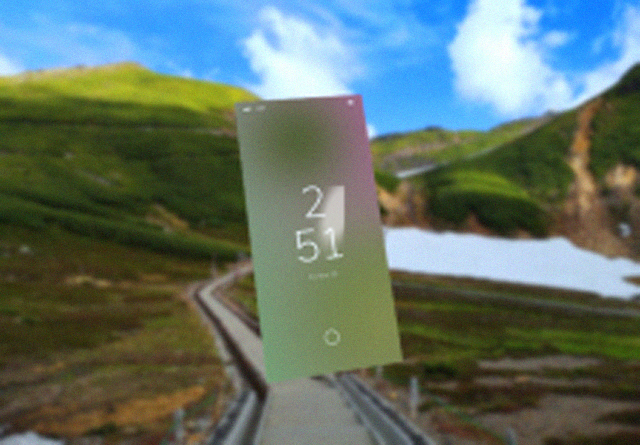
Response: 2:51
